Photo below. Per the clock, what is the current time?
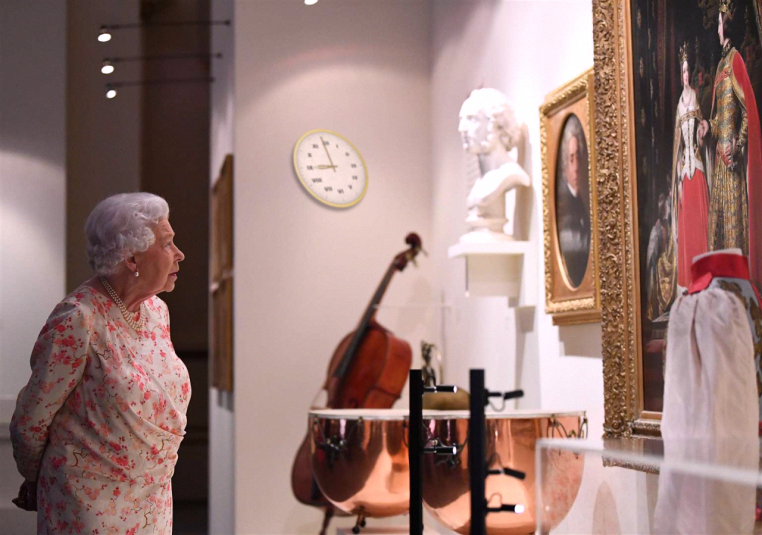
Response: 8:59
